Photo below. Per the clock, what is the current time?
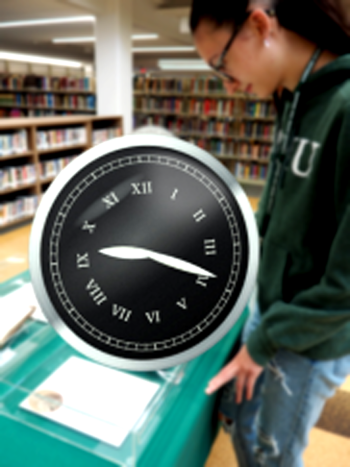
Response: 9:19
